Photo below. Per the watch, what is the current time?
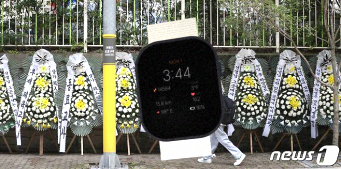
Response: 3:44
